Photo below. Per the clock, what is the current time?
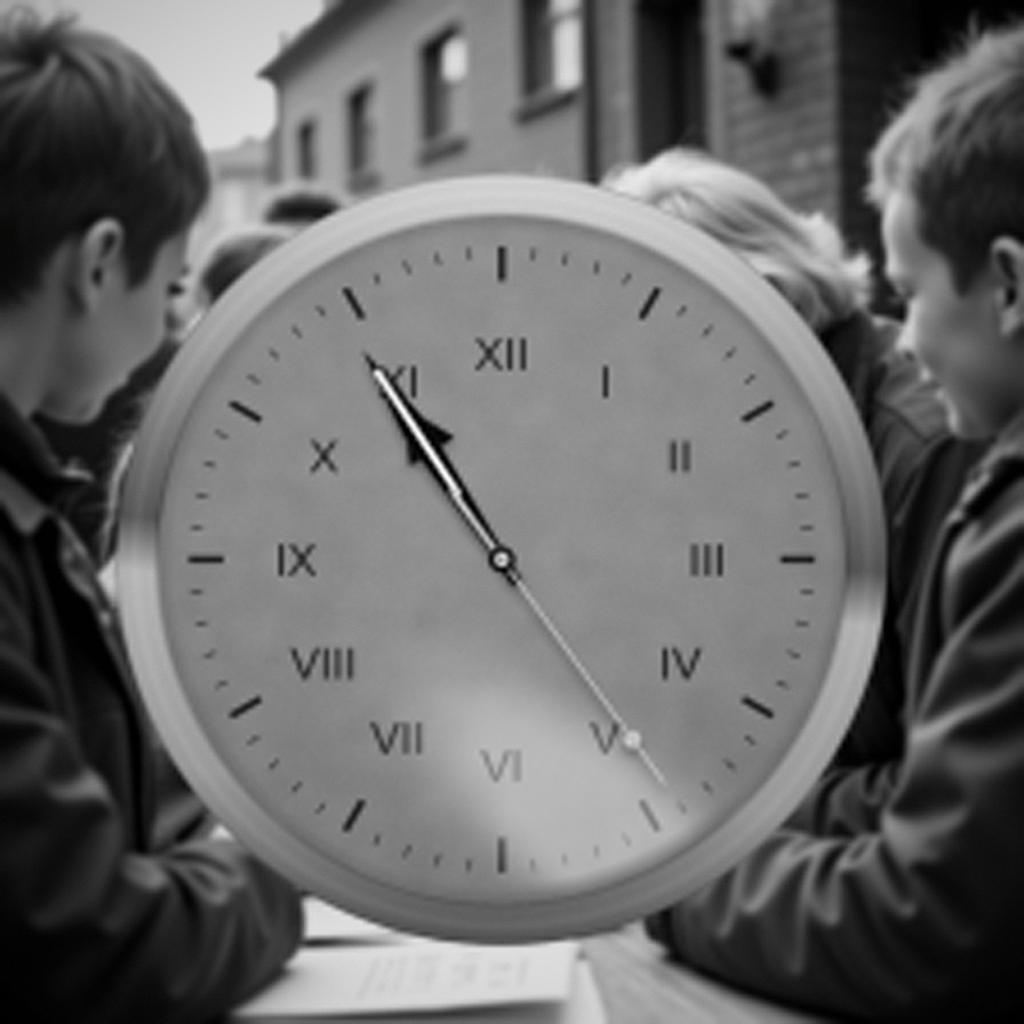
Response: 10:54:24
